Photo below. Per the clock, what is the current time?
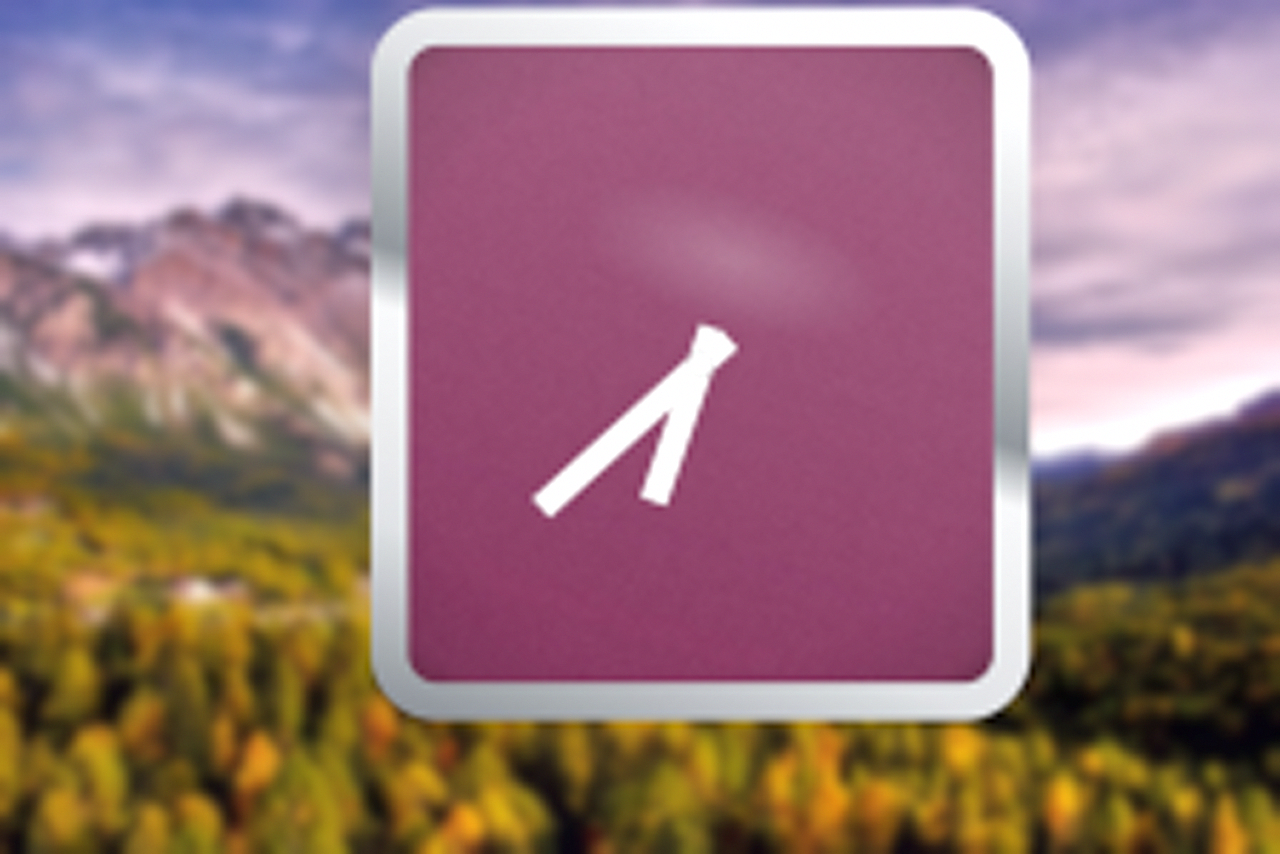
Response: 6:38
